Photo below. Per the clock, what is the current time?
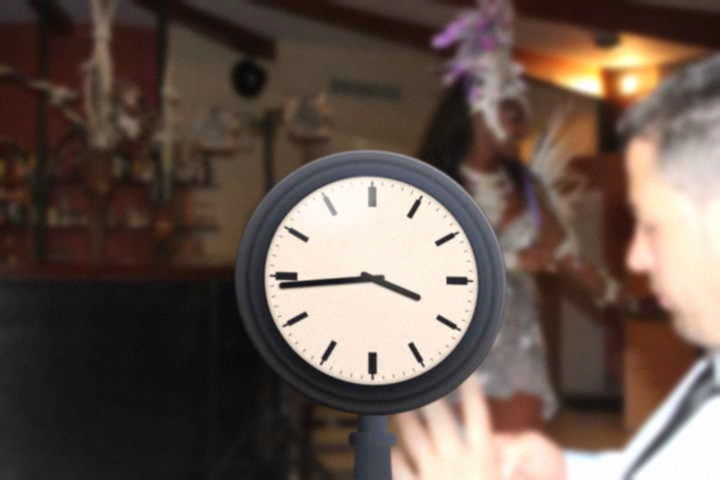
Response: 3:44
